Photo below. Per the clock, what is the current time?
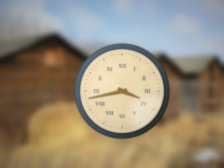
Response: 3:43
